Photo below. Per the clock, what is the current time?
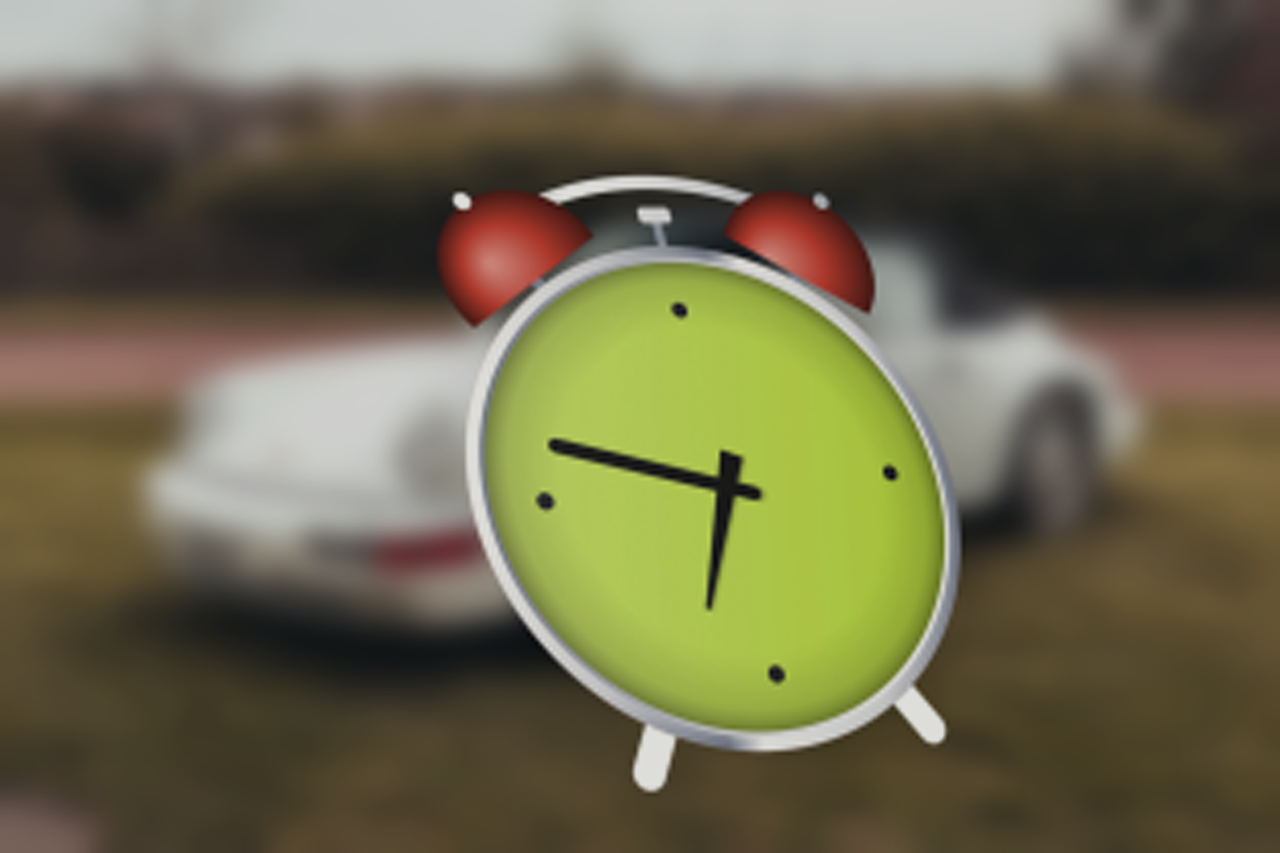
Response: 6:48
